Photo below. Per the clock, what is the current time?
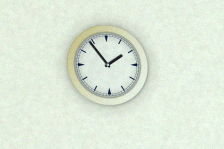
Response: 1:54
